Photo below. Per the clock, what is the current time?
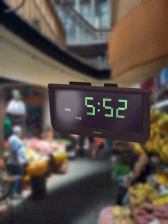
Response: 5:52
